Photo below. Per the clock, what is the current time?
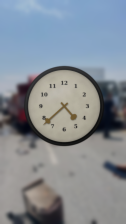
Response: 4:38
